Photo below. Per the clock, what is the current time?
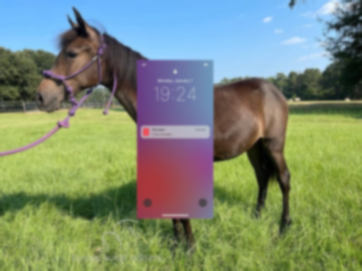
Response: 19:24
